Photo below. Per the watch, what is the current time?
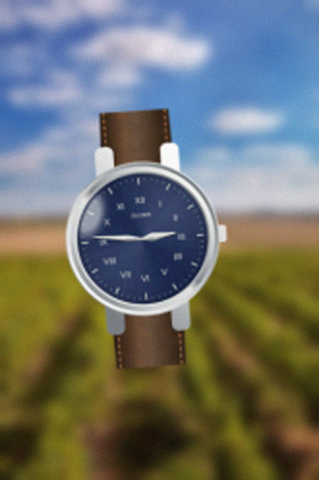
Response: 2:46
